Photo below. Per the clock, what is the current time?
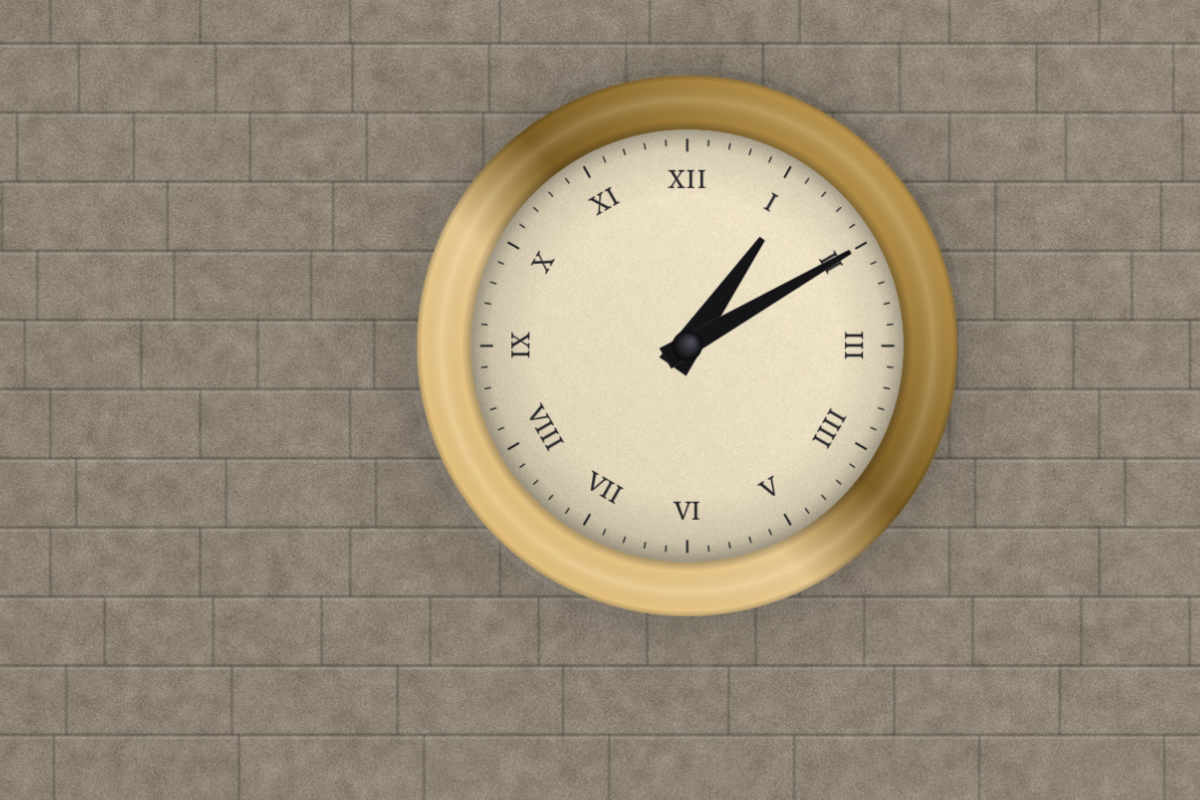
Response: 1:10
